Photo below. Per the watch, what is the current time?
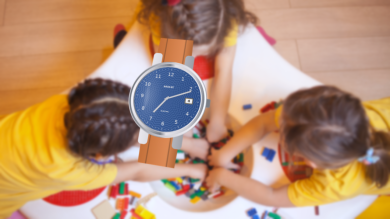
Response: 7:11
